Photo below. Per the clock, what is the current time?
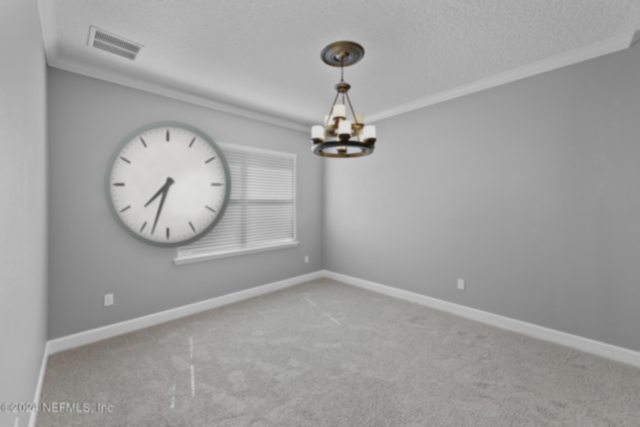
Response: 7:33
